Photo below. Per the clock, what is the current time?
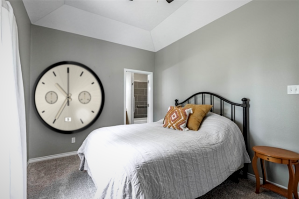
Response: 10:35
